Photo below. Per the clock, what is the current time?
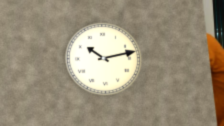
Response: 10:13
